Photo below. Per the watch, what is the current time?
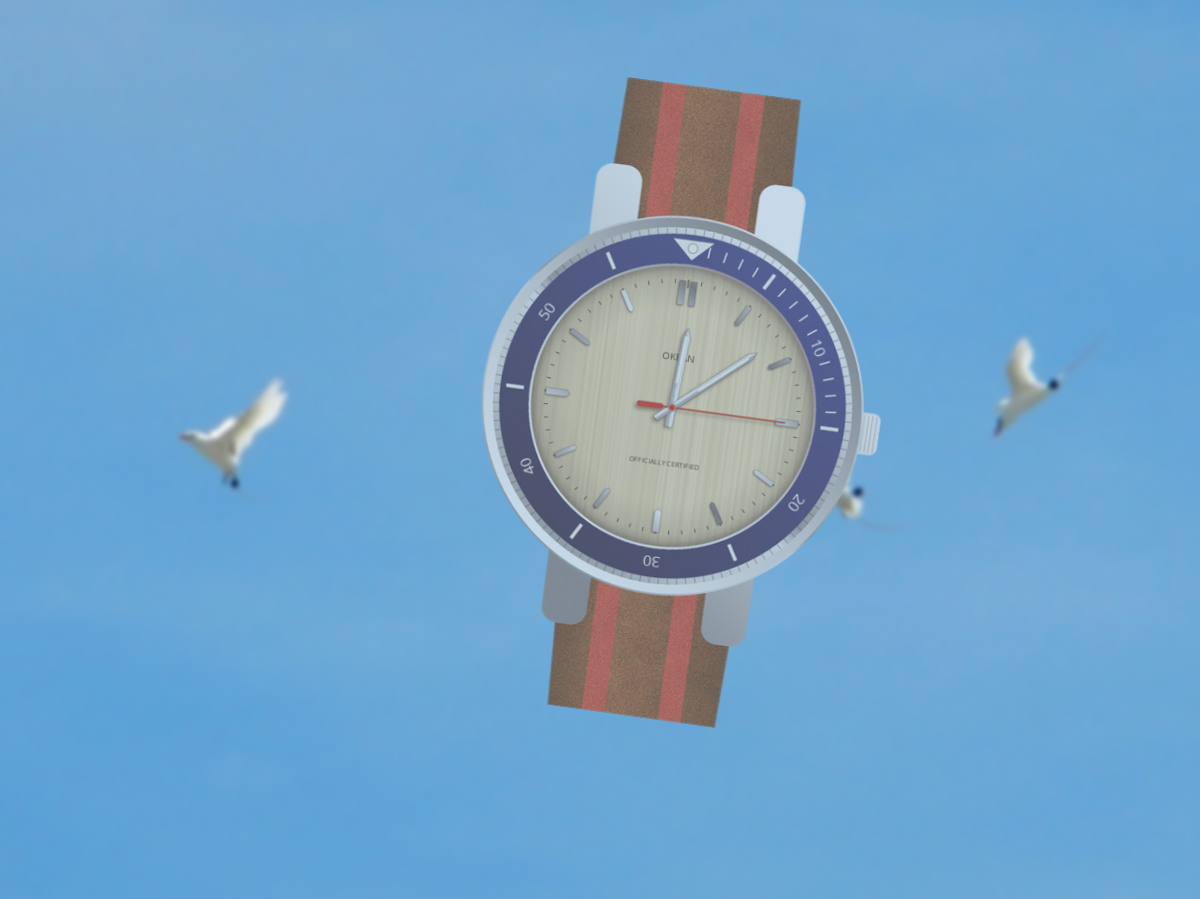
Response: 12:08:15
